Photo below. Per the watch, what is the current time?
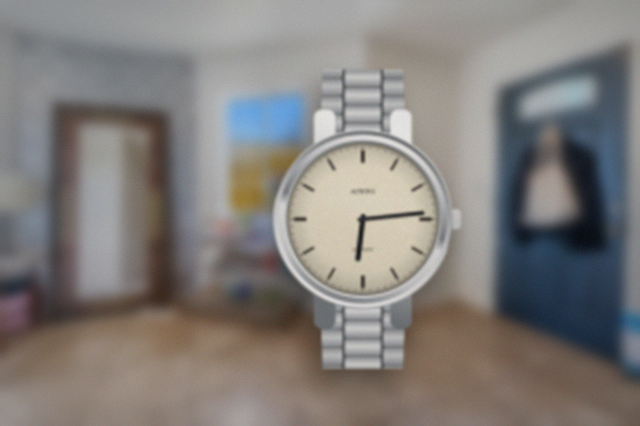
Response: 6:14
